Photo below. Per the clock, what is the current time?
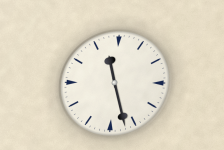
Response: 11:27
